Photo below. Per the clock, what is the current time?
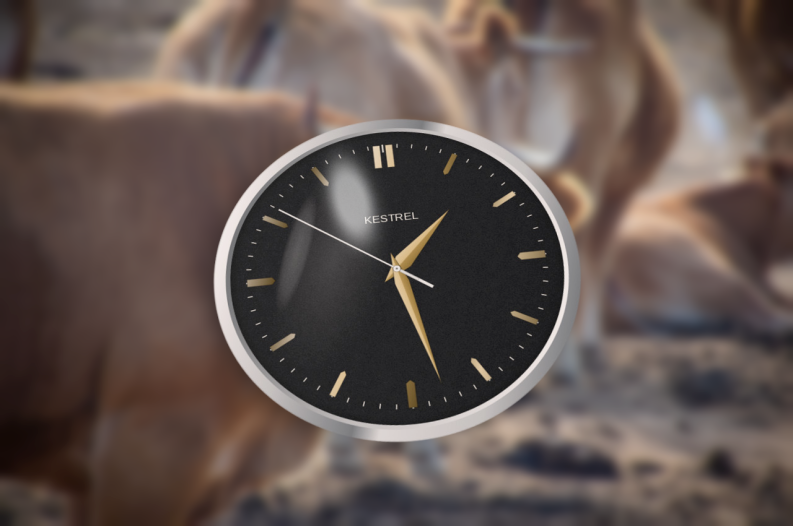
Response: 1:27:51
